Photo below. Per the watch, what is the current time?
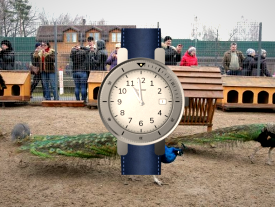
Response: 10:59
